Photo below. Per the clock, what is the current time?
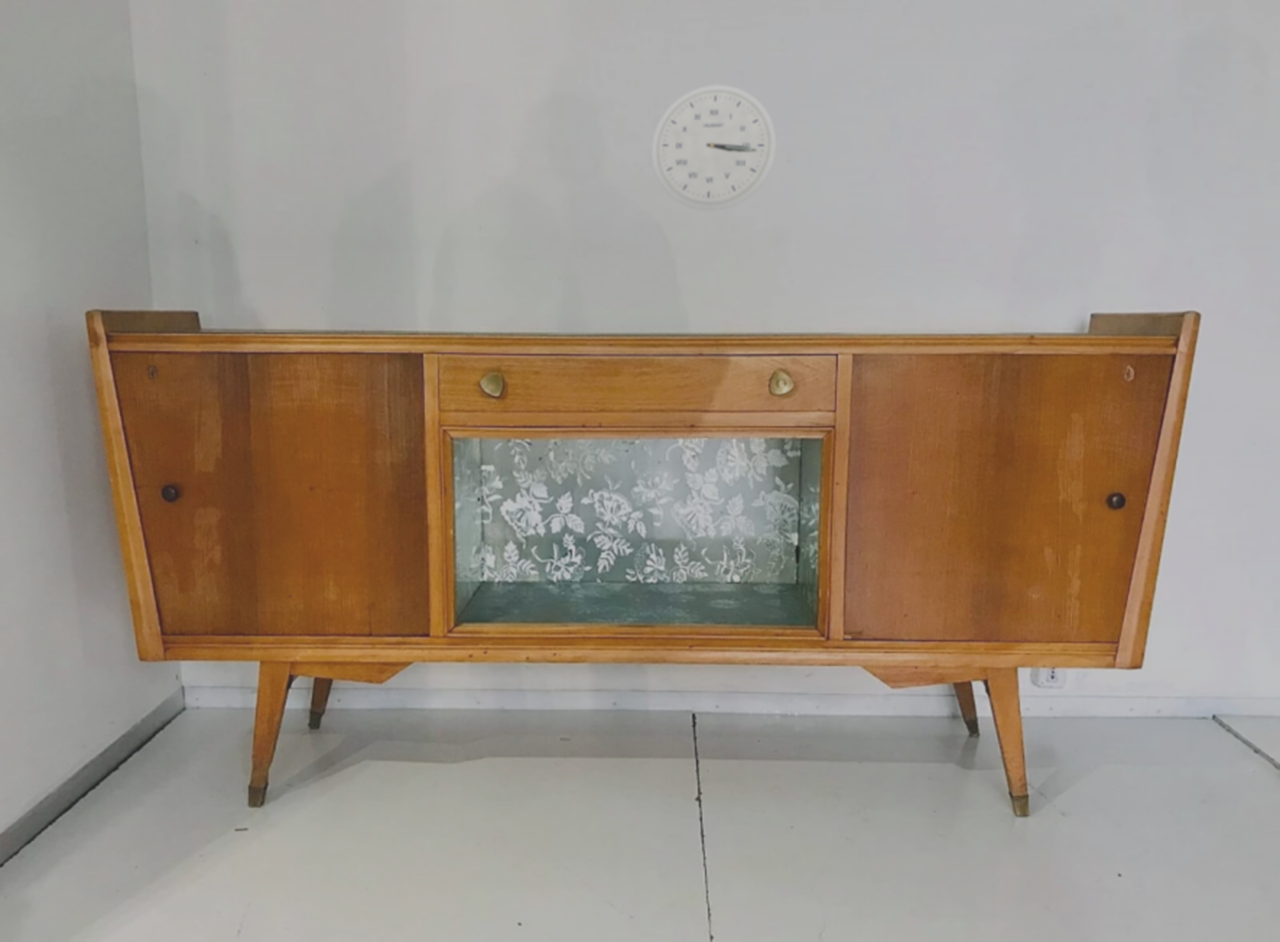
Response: 3:16
